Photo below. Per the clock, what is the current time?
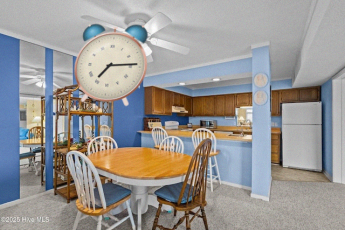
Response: 7:14
